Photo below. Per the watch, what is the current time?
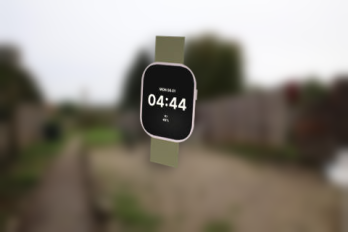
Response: 4:44
